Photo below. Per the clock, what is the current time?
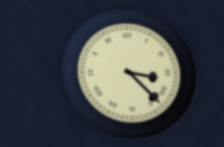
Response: 3:23
